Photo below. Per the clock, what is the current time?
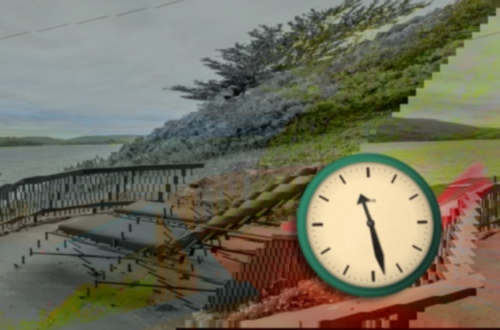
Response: 11:28
